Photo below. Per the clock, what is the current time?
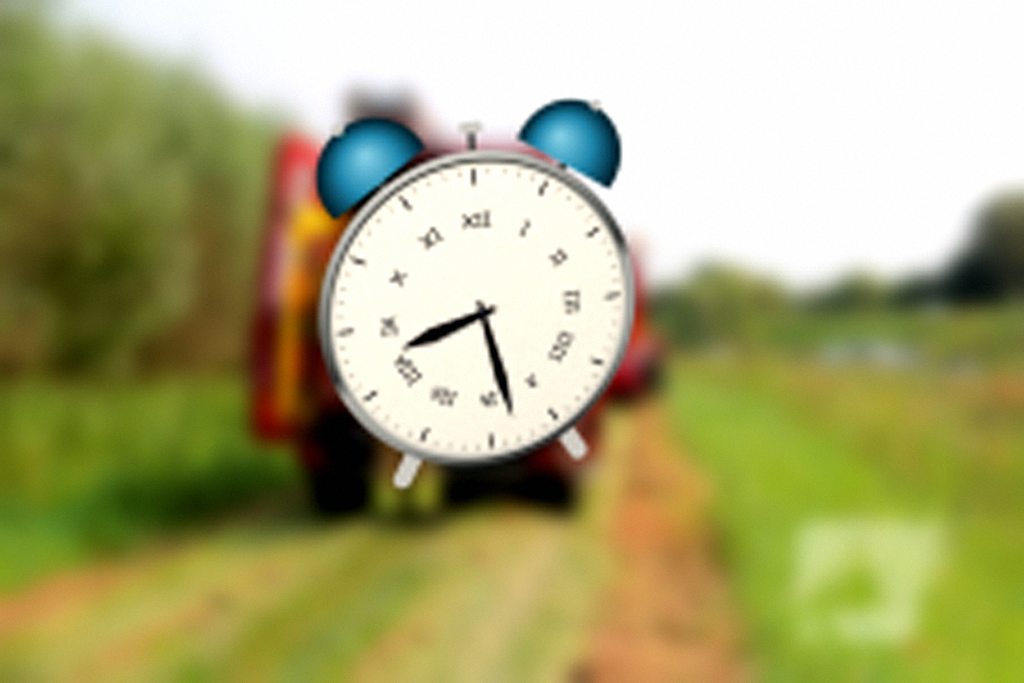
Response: 8:28
